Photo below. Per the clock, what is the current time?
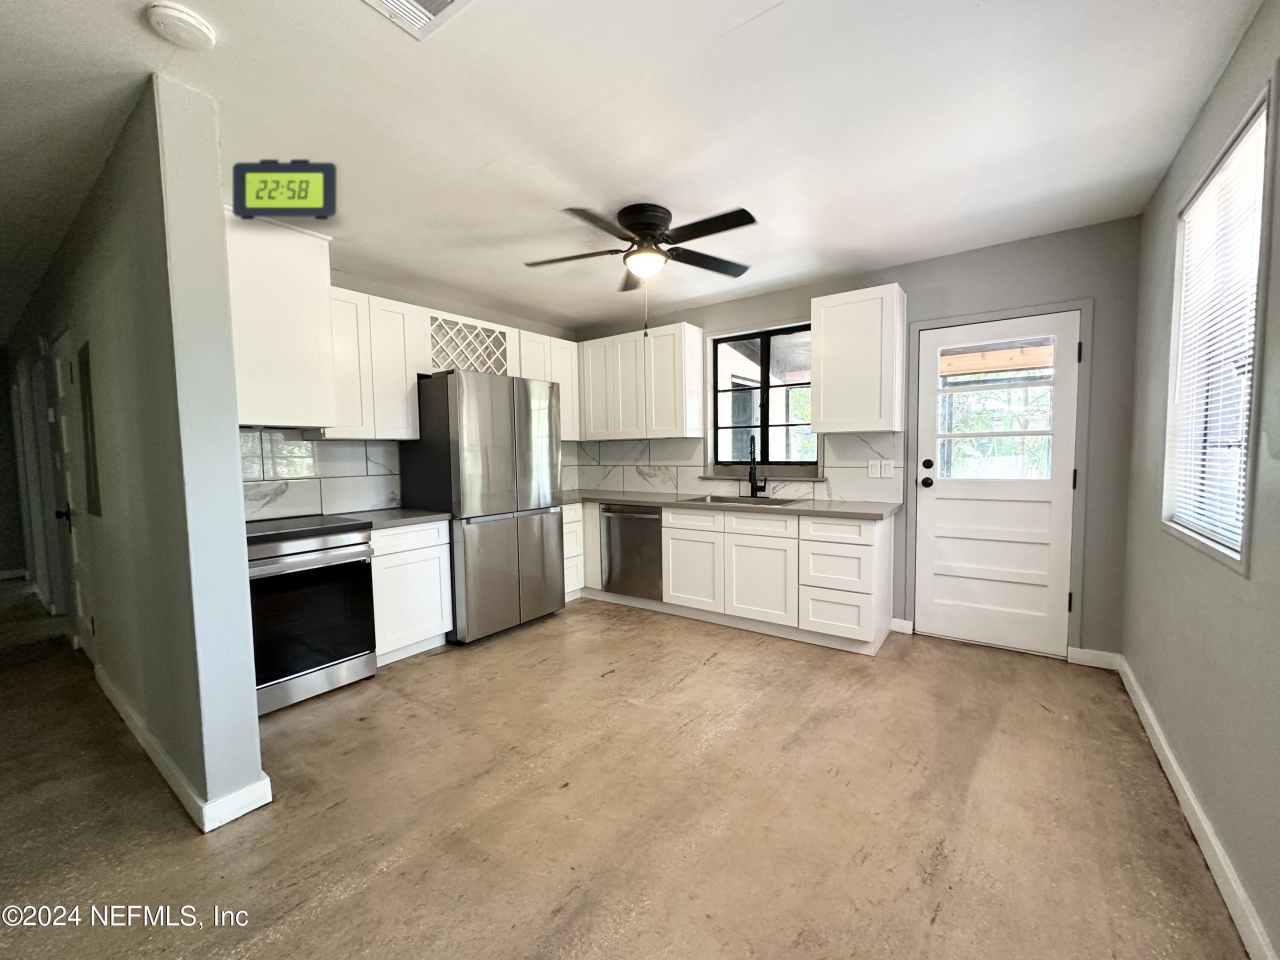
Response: 22:58
